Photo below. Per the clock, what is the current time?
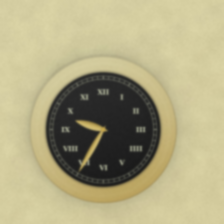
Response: 9:35
